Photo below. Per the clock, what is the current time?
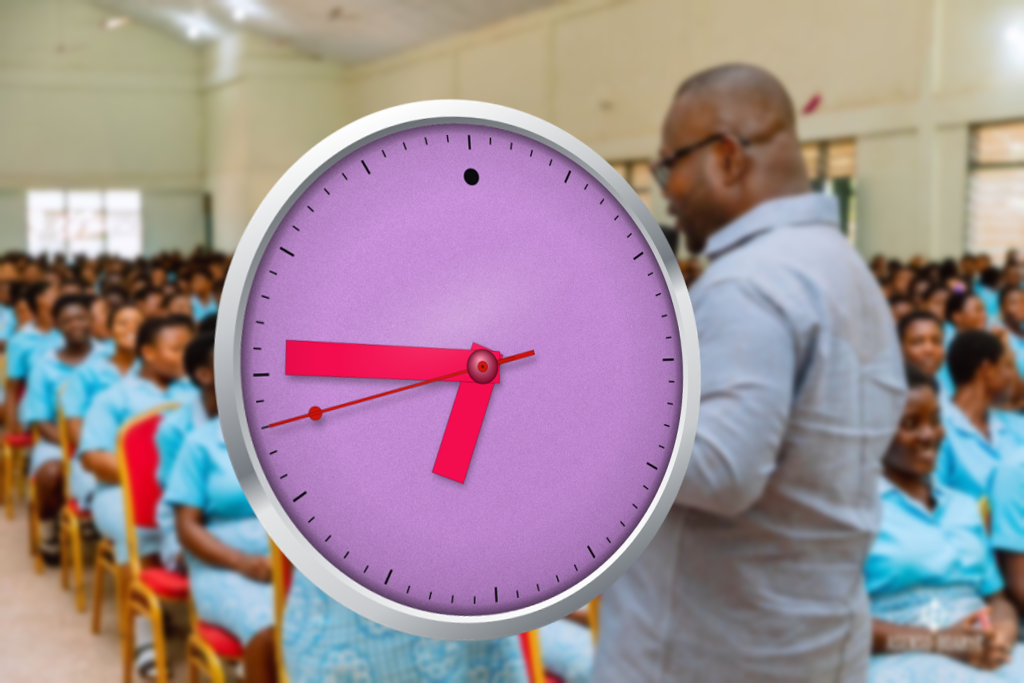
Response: 6:45:43
